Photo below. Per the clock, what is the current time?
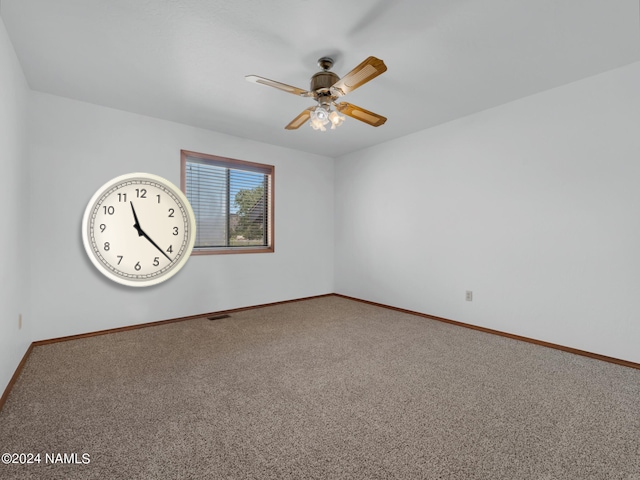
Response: 11:22
